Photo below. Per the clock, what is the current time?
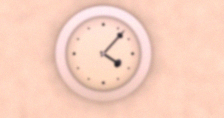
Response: 4:07
